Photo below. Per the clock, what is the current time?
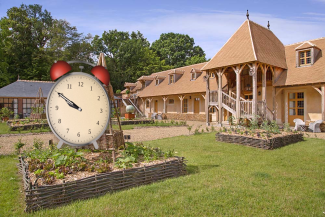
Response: 9:50
